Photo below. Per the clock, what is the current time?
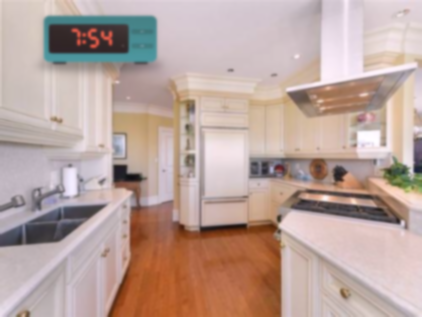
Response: 7:54
